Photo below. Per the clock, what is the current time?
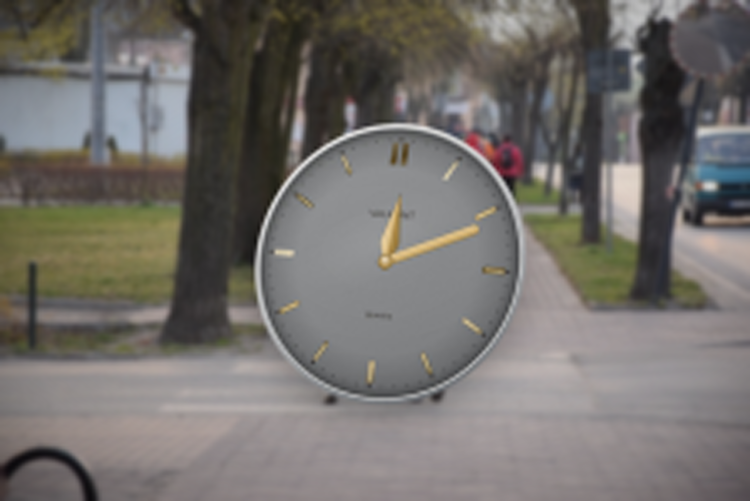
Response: 12:11
